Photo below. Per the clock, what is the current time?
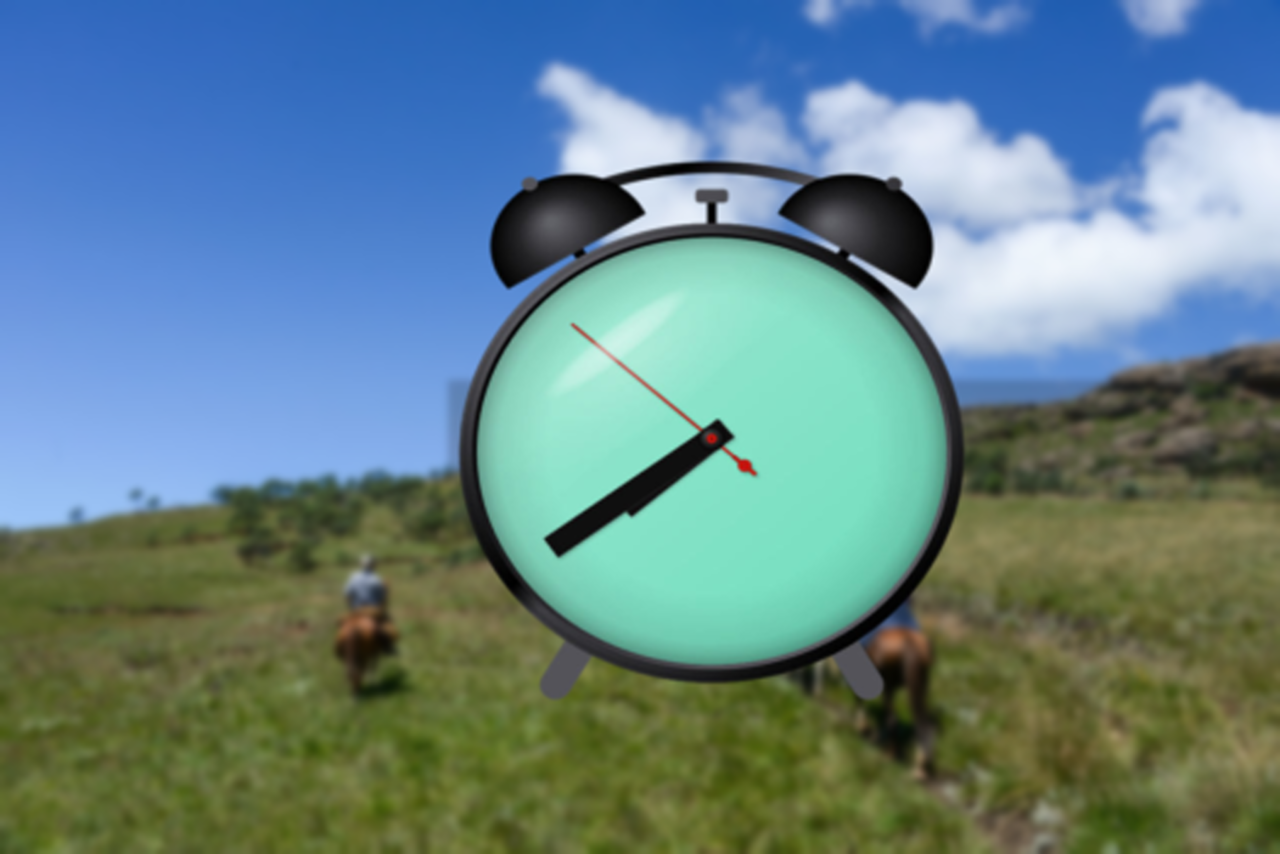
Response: 7:38:52
